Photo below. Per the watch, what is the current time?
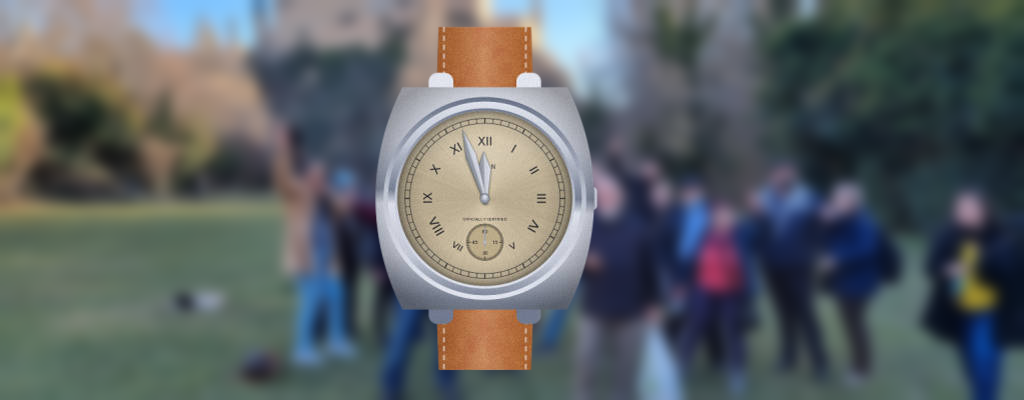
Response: 11:57
